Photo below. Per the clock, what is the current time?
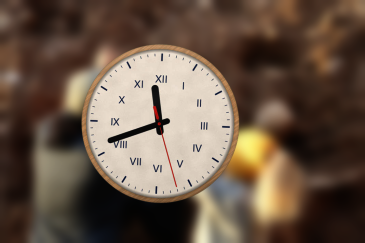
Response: 11:41:27
